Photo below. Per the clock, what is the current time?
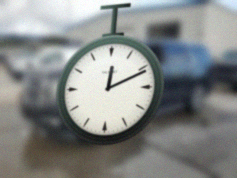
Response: 12:11
